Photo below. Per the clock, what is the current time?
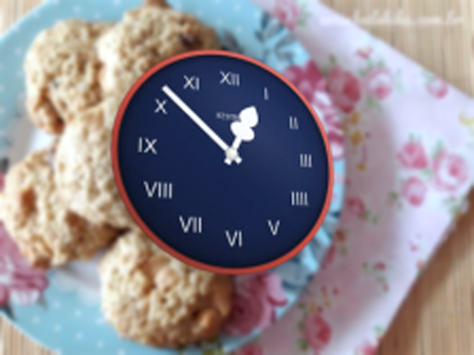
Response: 12:52
